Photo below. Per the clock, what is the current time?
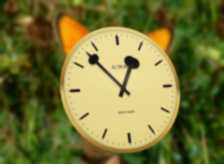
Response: 12:53
